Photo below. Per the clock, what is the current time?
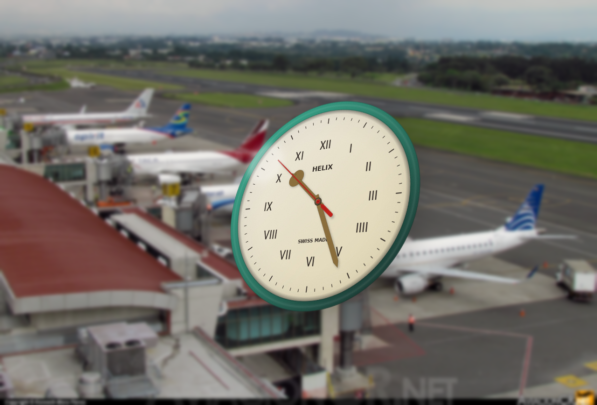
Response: 10:25:52
